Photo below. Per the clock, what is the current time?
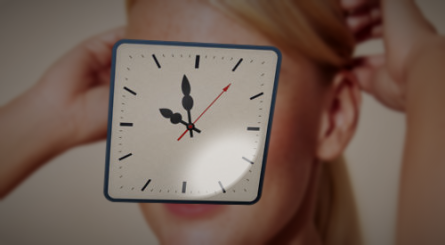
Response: 9:58:06
